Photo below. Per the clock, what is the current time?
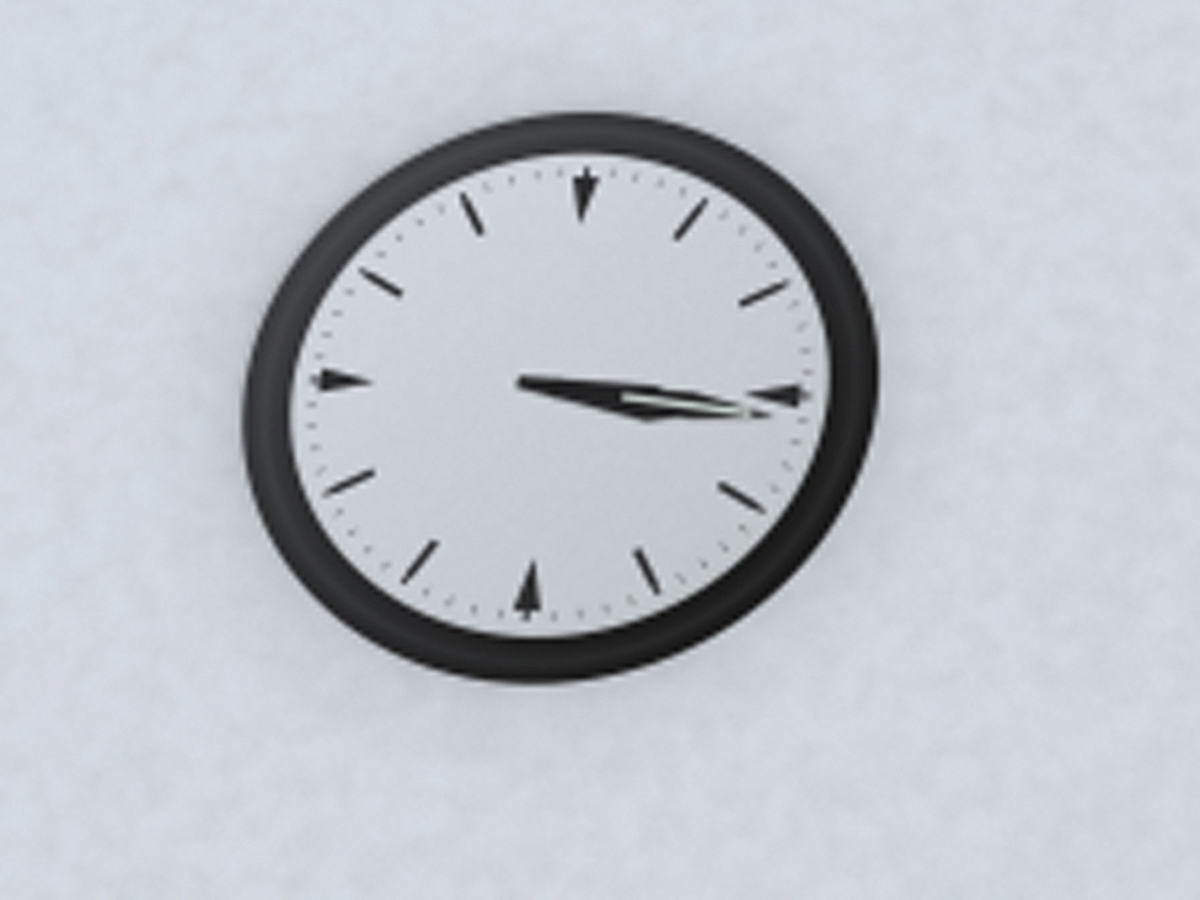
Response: 3:16
